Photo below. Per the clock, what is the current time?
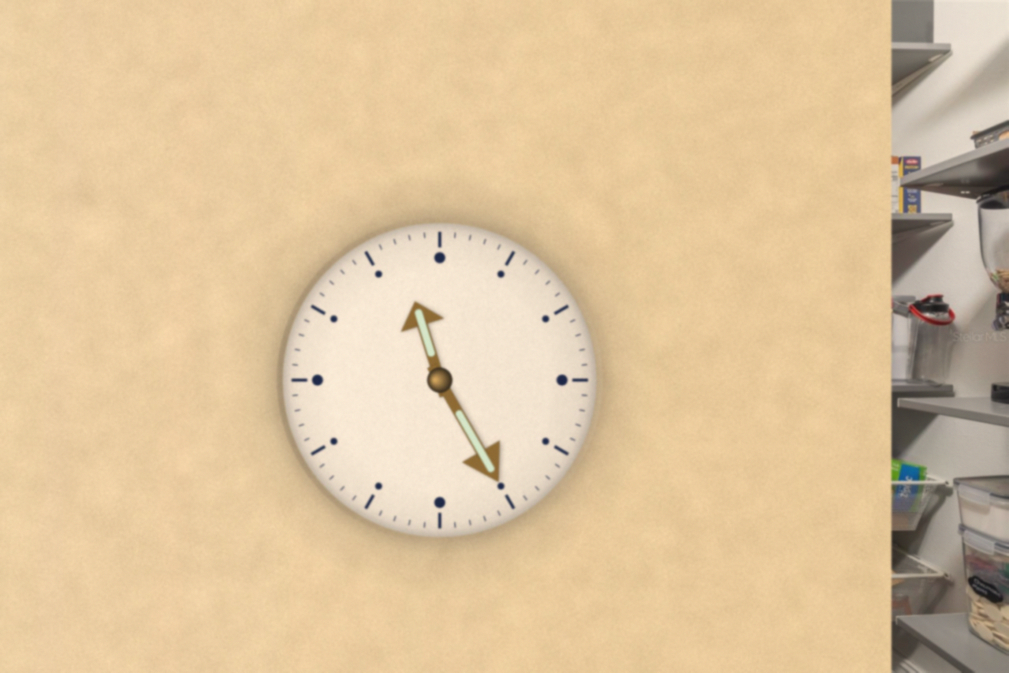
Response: 11:25
